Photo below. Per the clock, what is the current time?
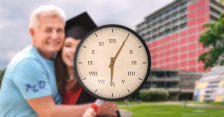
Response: 6:05
